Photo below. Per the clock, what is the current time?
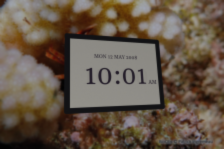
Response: 10:01
